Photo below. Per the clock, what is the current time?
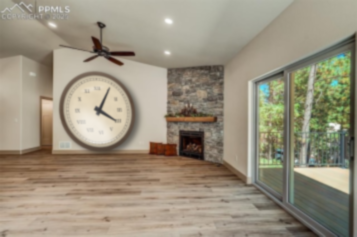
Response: 4:05
